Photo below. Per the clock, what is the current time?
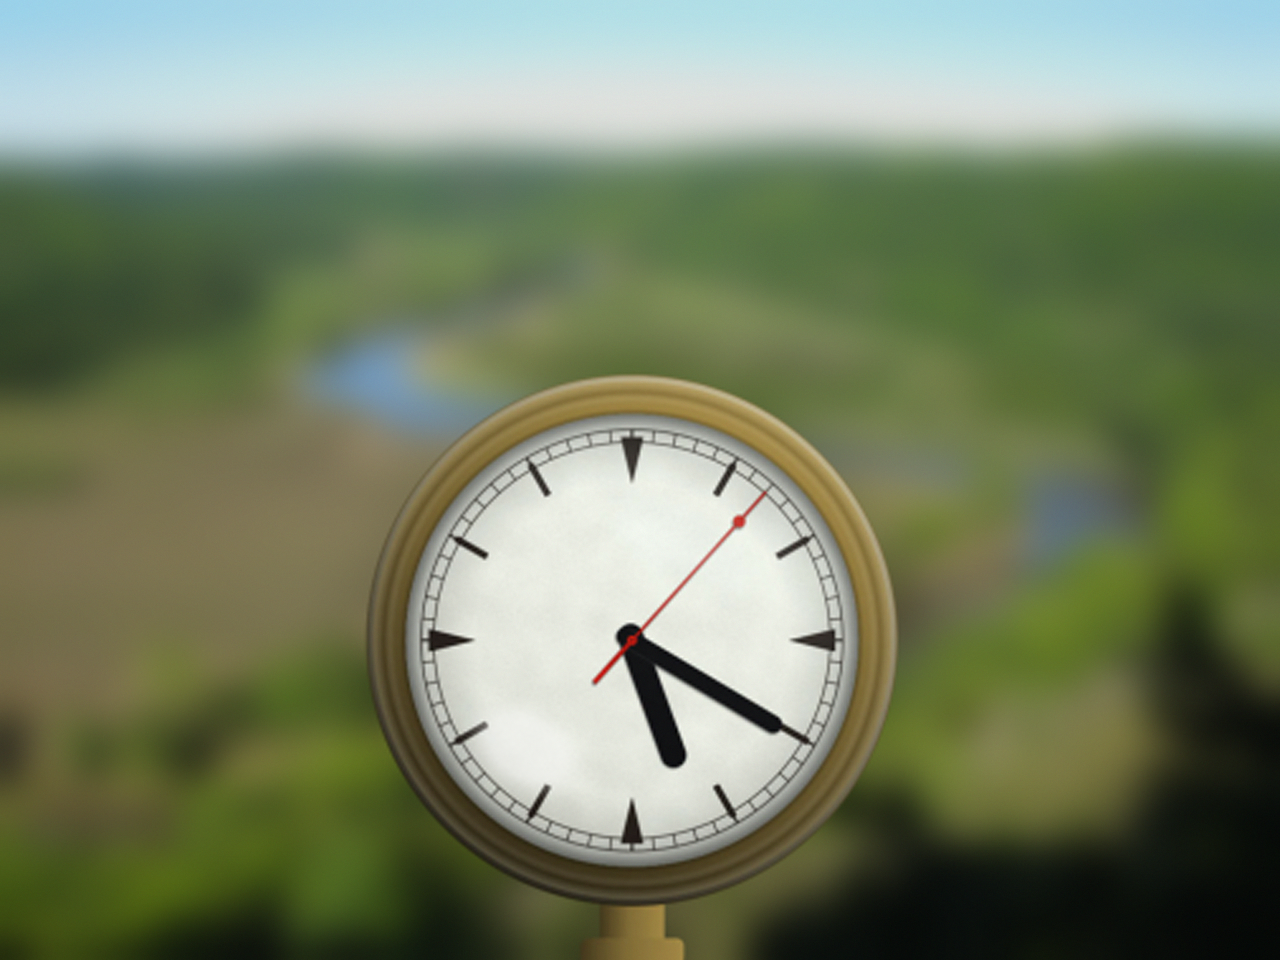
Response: 5:20:07
